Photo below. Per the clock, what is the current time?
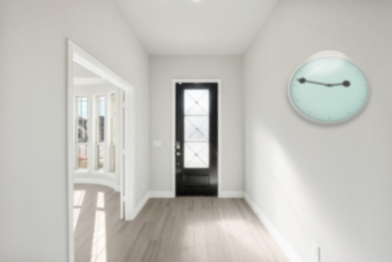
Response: 2:47
